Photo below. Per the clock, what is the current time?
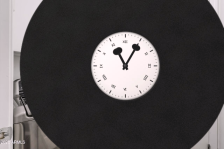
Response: 11:05
